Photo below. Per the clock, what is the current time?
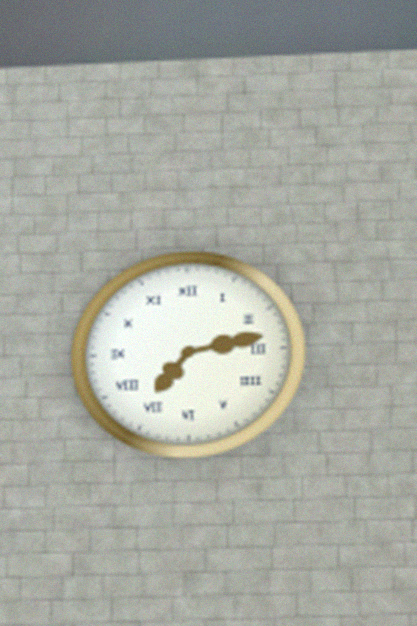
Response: 7:13
